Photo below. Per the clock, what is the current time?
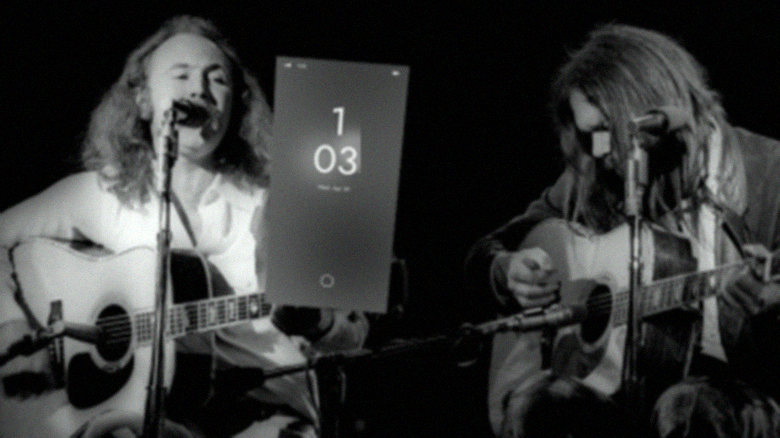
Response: 1:03
